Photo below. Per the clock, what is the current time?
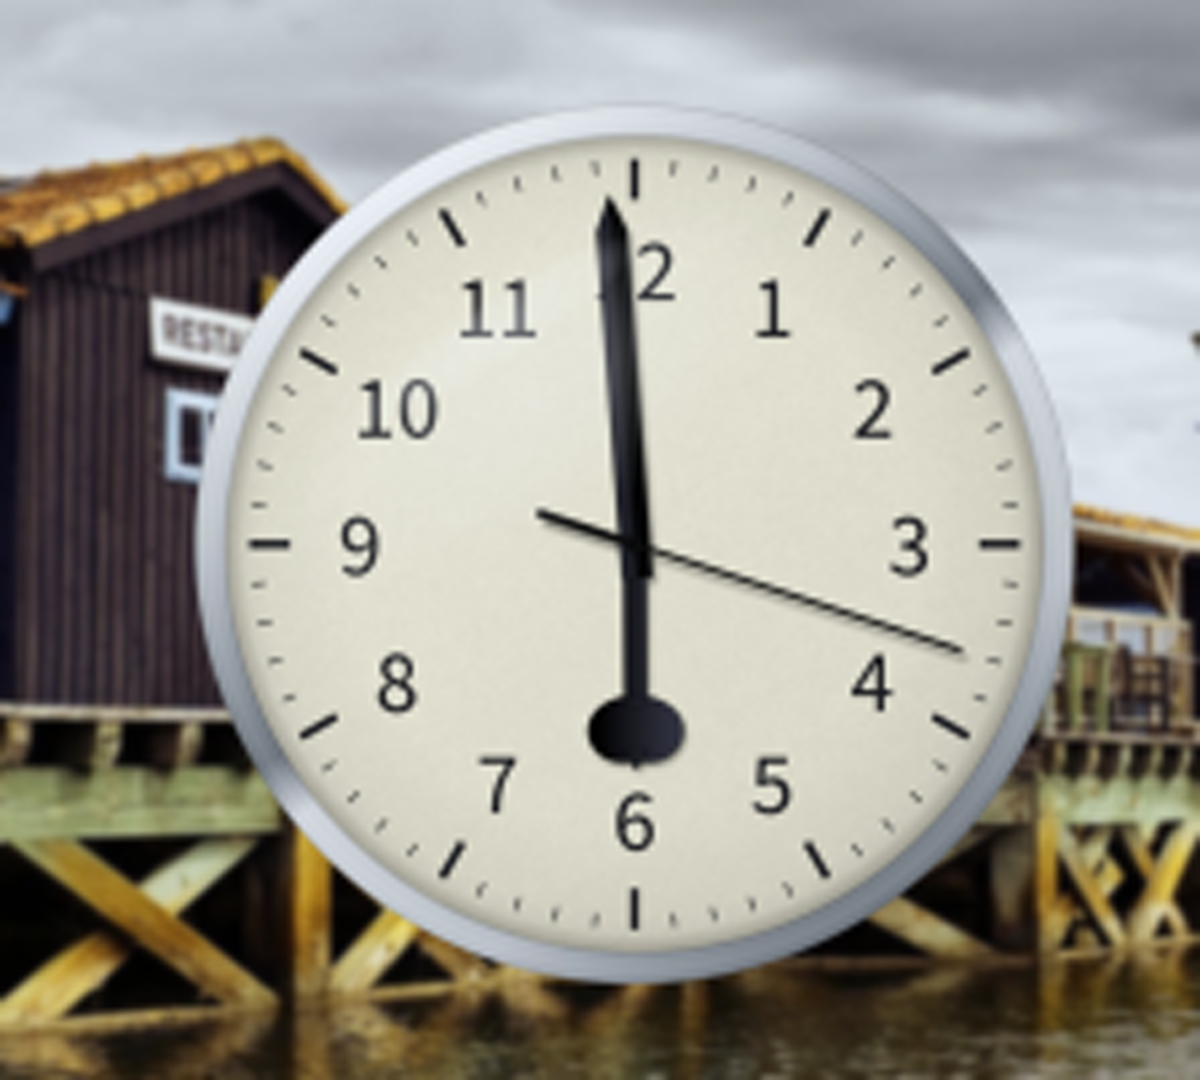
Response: 5:59:18
